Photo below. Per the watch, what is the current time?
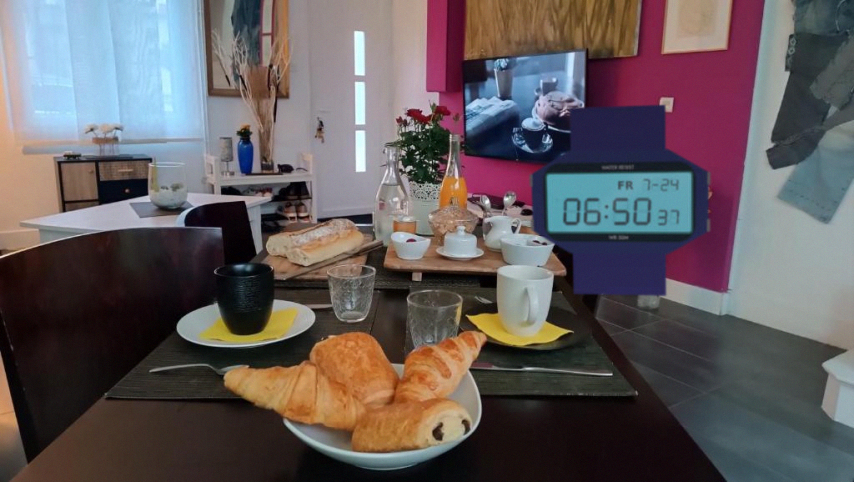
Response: 6:50:37
